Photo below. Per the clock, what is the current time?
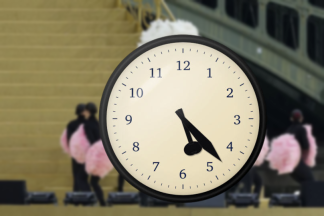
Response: 5:23
